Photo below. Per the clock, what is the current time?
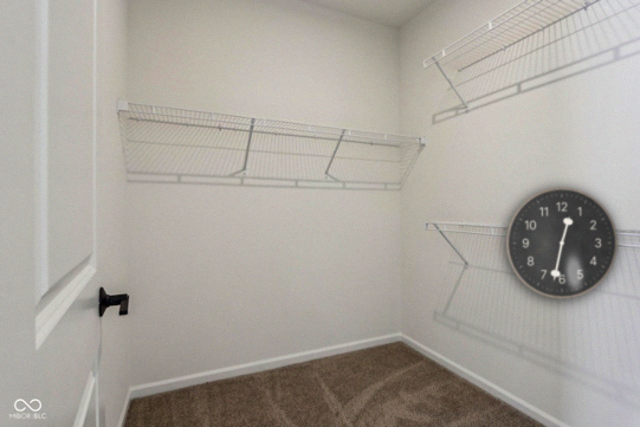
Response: 12:32
